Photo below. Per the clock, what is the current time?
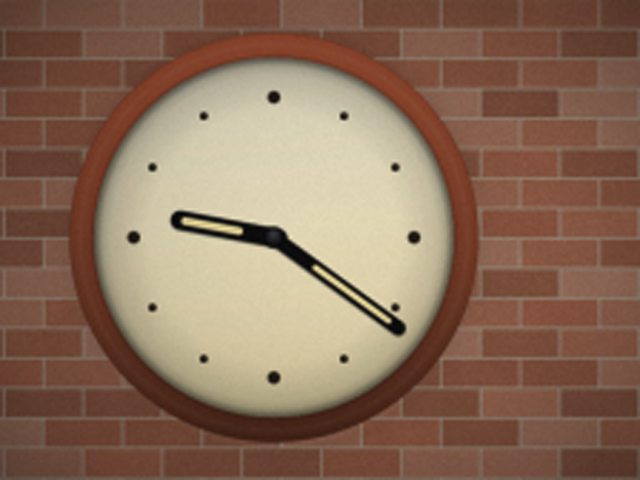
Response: 9:21
